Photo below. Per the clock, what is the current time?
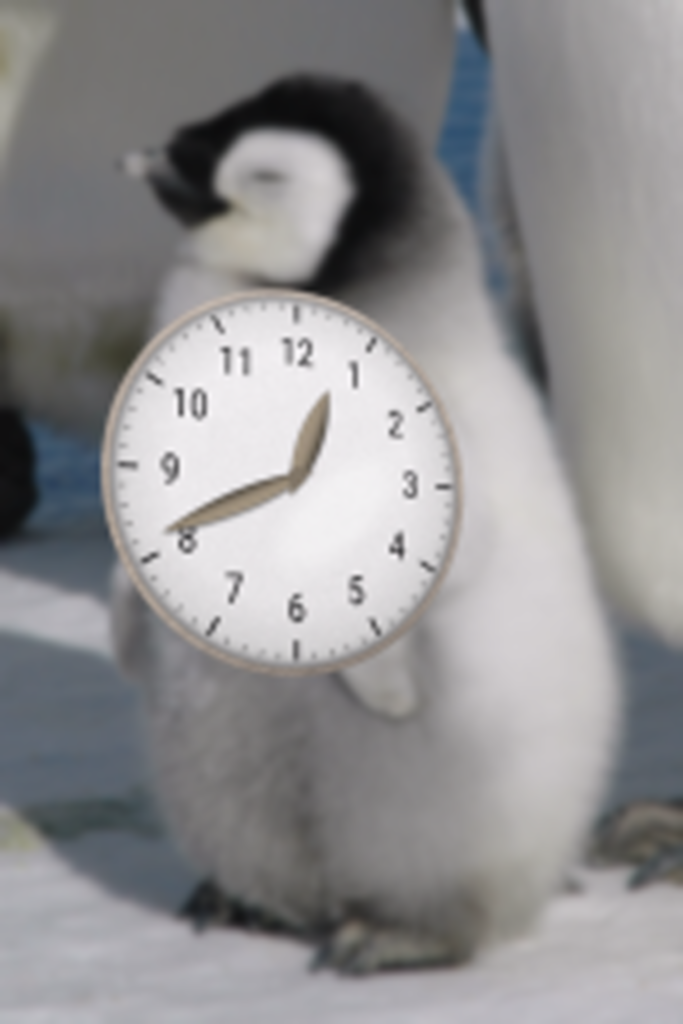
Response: 12:41
